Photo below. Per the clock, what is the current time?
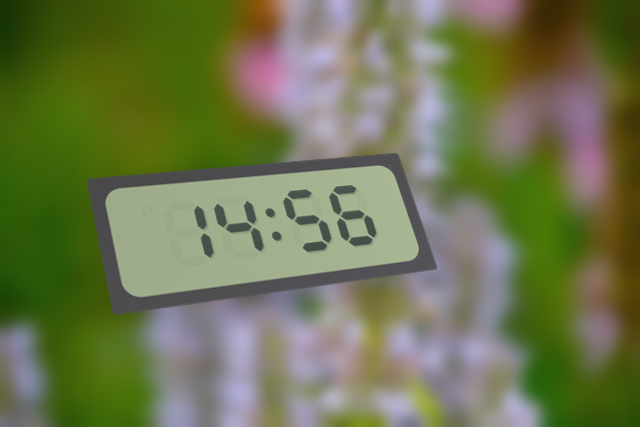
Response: 14:56
